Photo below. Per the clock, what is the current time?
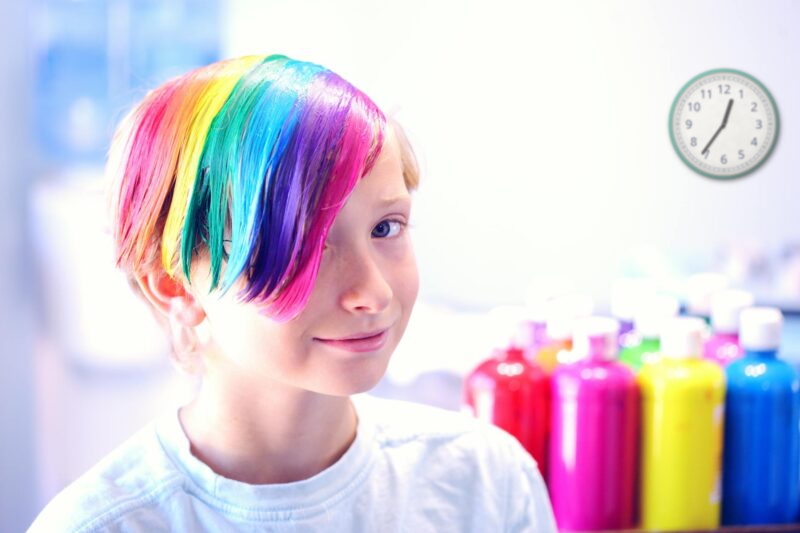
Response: 12:36
